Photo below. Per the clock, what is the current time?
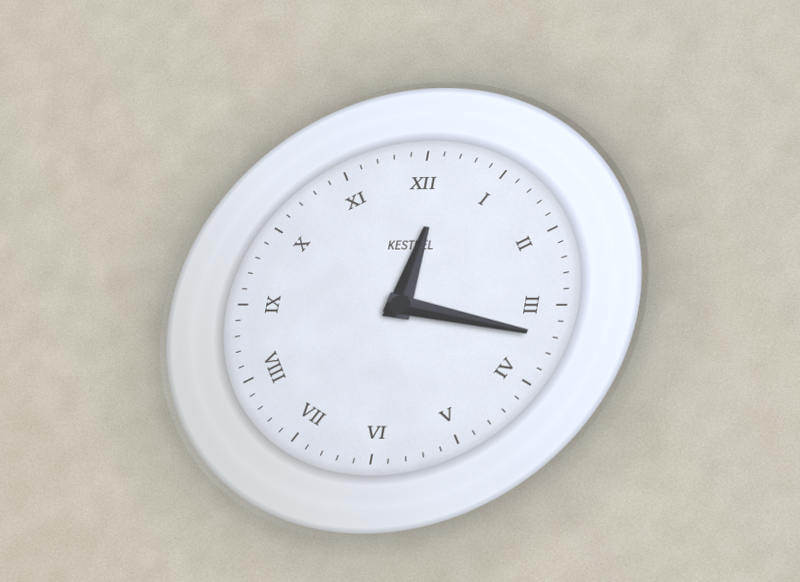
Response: 12:17
